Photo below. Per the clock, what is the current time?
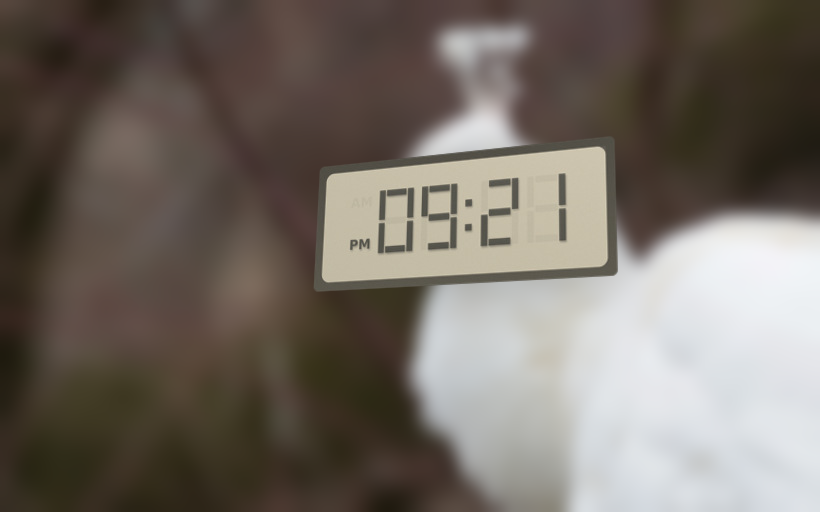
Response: 9:21
